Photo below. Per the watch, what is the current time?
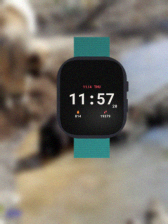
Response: 11:57
